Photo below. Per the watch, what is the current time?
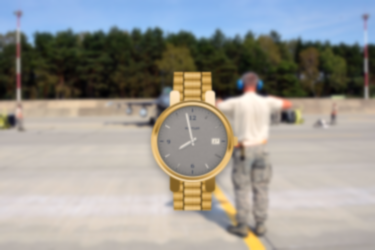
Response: 7:58
